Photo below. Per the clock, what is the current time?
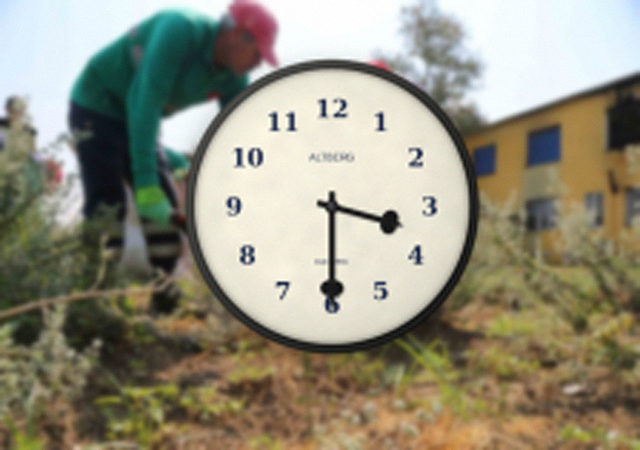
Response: 3:30
